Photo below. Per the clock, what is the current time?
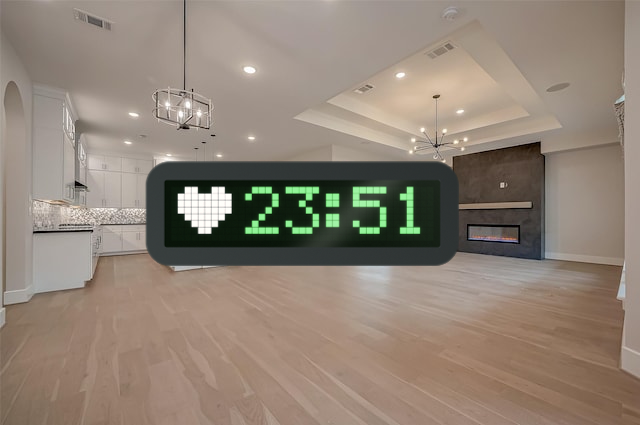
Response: 23:51
